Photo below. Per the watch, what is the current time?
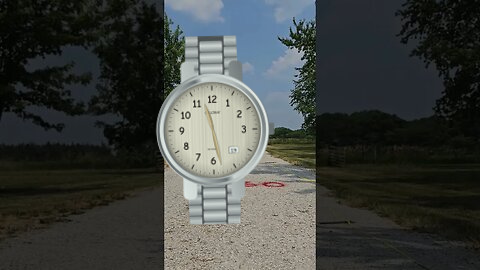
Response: 11:28
